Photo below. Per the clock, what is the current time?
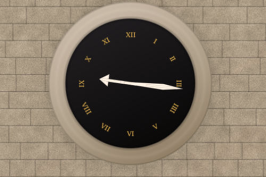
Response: 9:16
